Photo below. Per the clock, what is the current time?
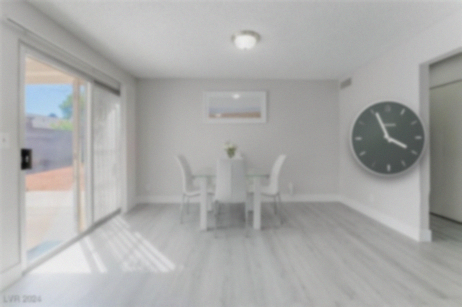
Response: 3:56
